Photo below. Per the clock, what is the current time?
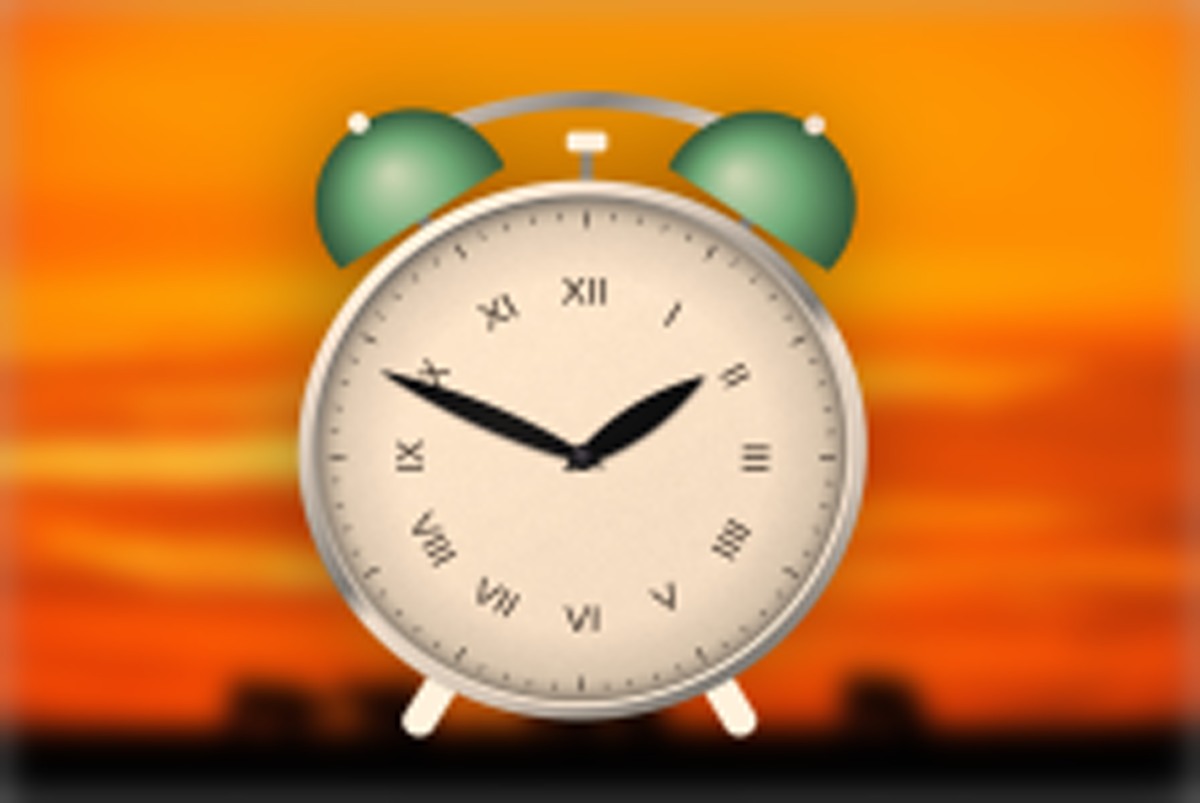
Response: 1:49
